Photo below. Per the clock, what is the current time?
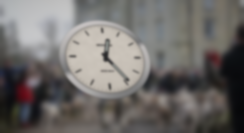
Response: 12:24
